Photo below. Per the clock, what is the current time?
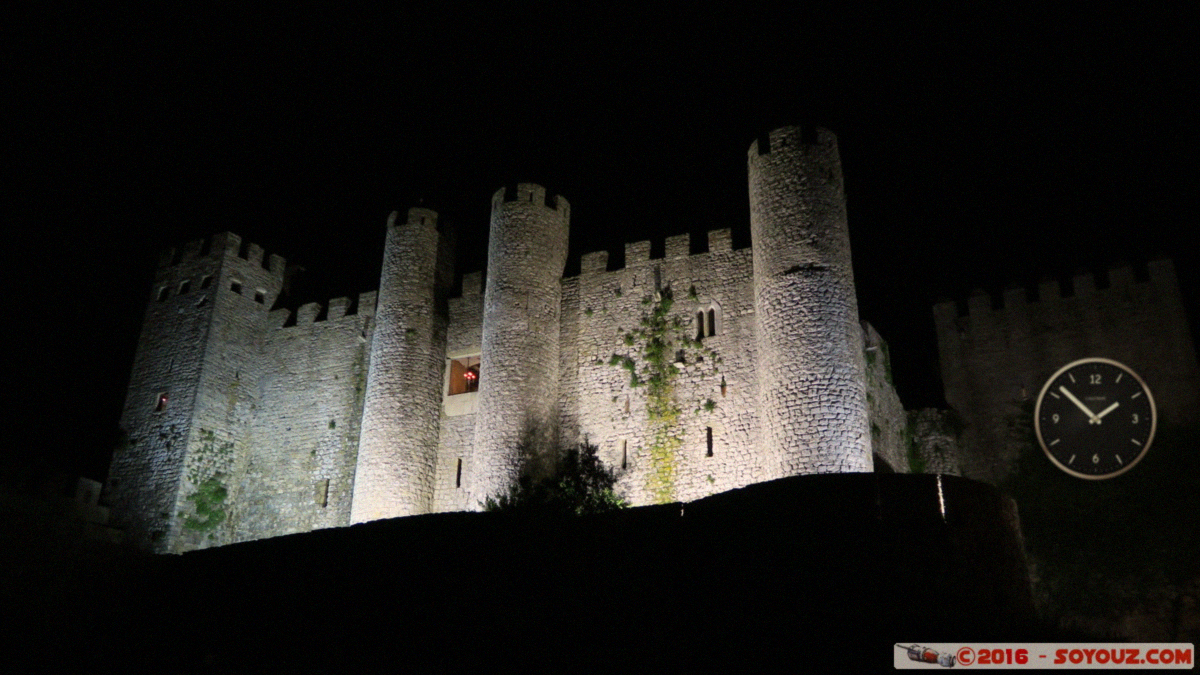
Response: 1:52
